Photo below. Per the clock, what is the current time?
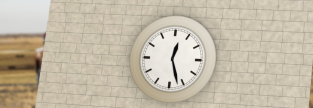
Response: 12:27
